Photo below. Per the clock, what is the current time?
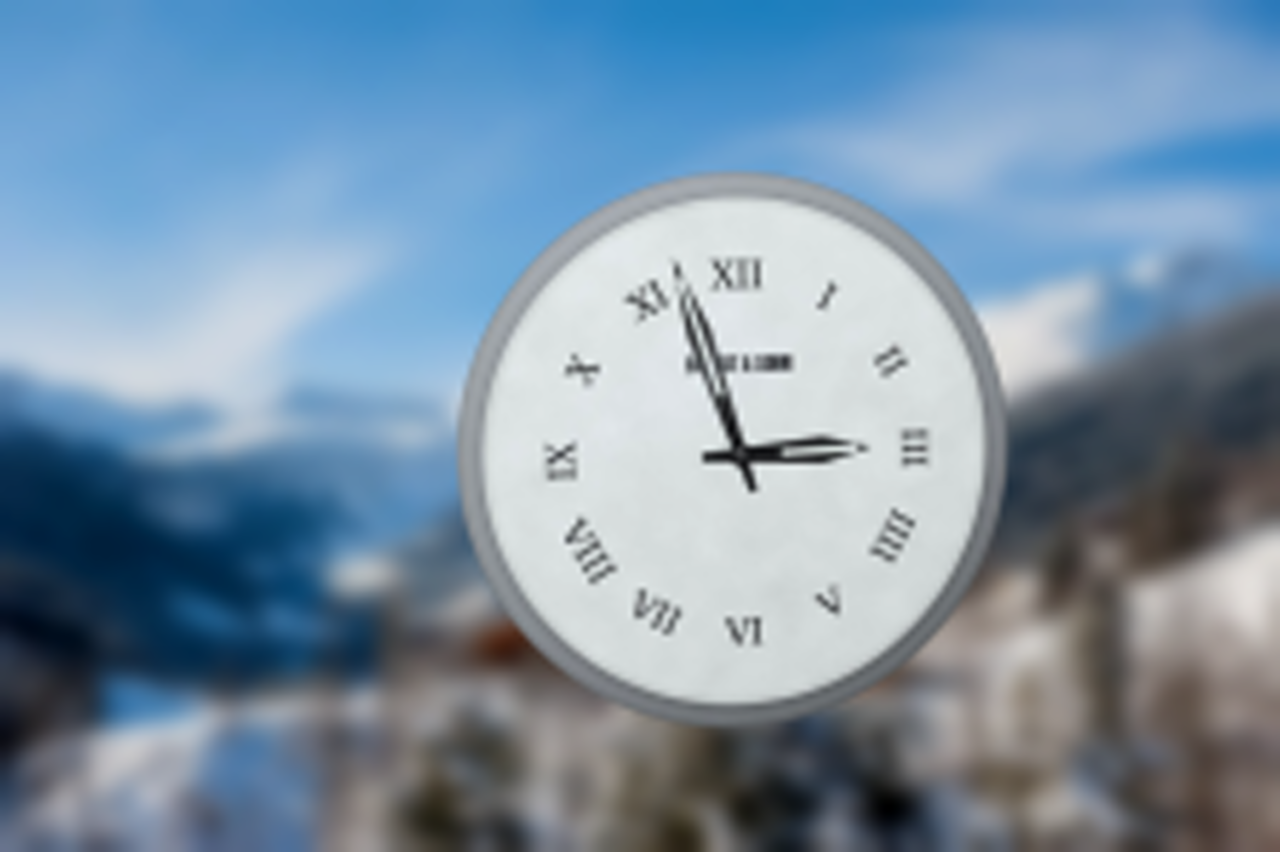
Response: 2:57
